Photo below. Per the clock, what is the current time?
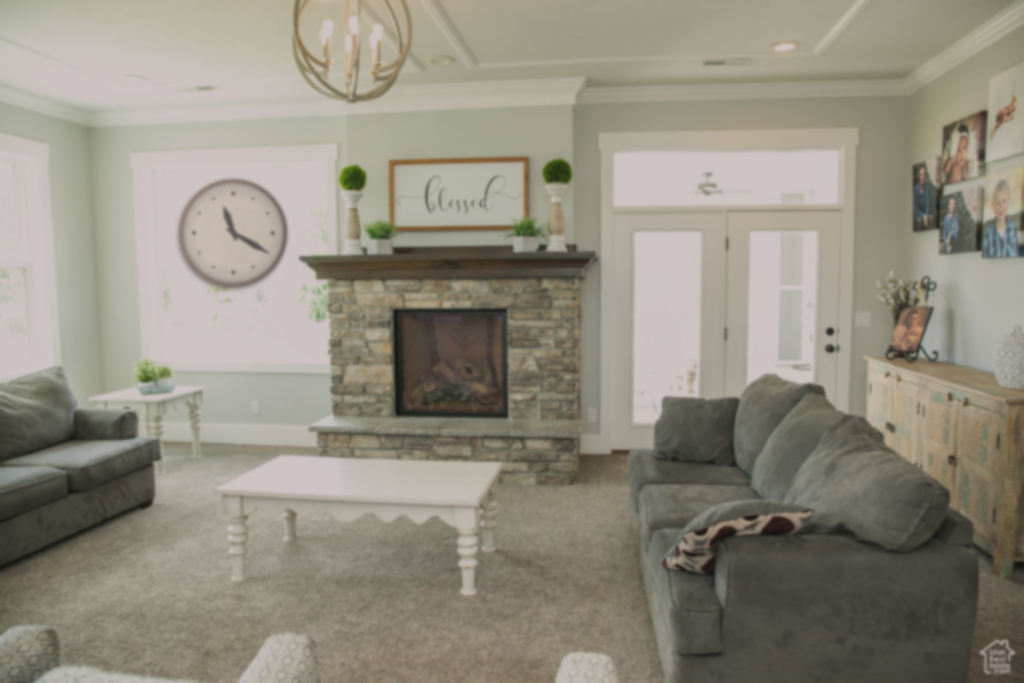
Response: 11:20
